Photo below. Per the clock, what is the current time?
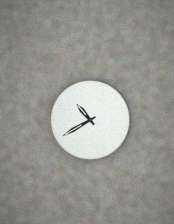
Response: 10:40
